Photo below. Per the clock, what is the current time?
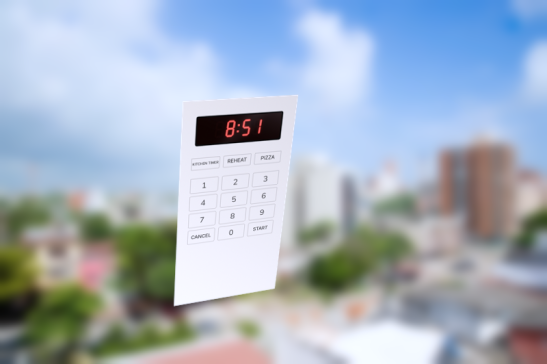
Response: 8:51
